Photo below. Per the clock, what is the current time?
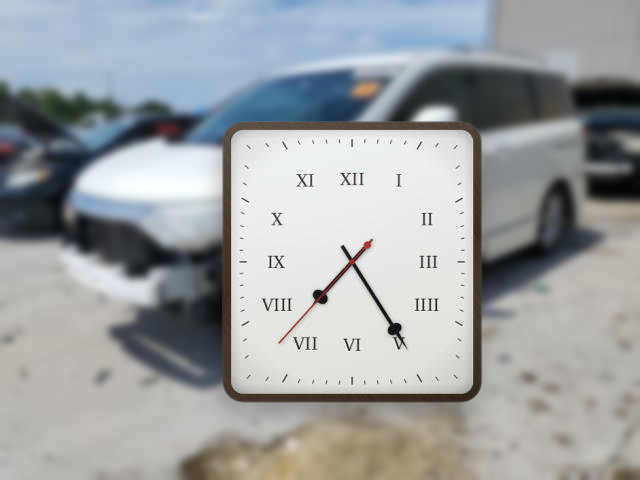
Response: 7:24:37
